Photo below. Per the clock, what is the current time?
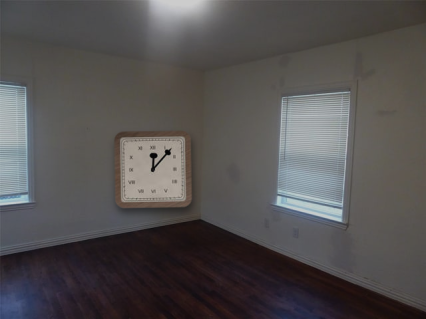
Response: 12:07
